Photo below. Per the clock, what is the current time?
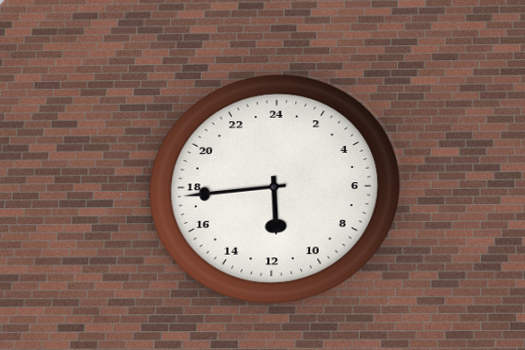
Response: 11:44
